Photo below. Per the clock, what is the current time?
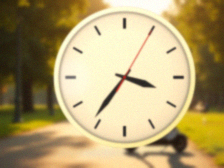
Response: 3:36:05
